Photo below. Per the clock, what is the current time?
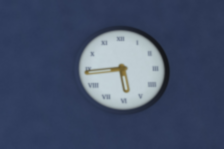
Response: 5:44
